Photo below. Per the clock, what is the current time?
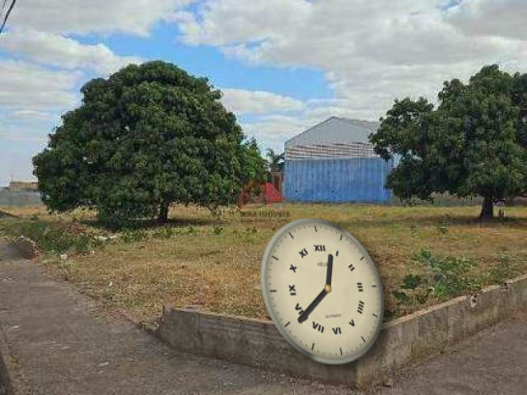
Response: 12:39
